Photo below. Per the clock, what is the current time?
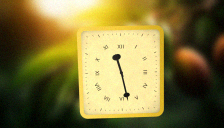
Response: 11:28
